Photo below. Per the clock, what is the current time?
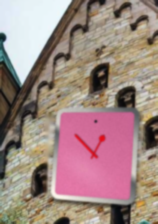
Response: 12:52
